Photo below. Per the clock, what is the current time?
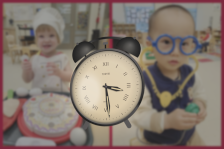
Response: 3:29
